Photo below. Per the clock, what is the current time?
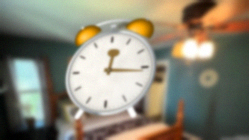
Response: 12:16
